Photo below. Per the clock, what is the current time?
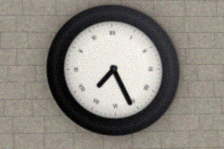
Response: 7:26
